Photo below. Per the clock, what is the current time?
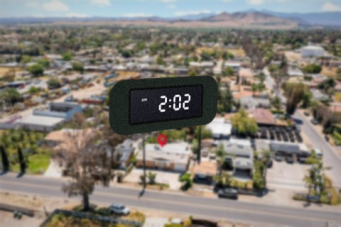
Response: 2:02
